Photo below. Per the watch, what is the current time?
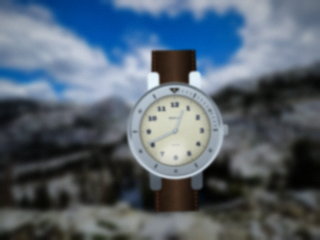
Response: 12:41
